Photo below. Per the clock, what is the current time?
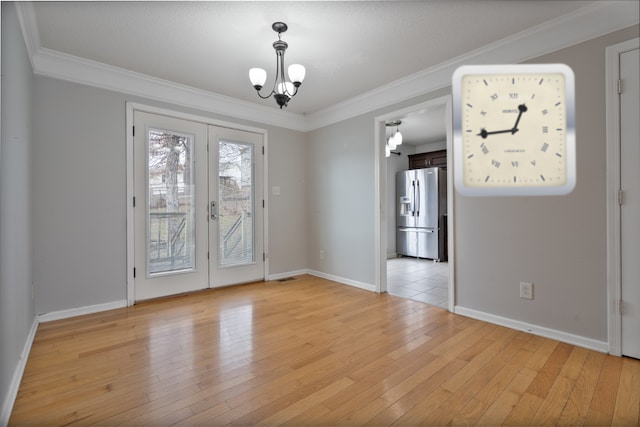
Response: 12:44
